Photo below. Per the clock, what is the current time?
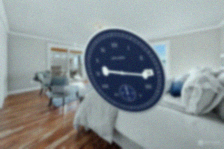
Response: 9:16
